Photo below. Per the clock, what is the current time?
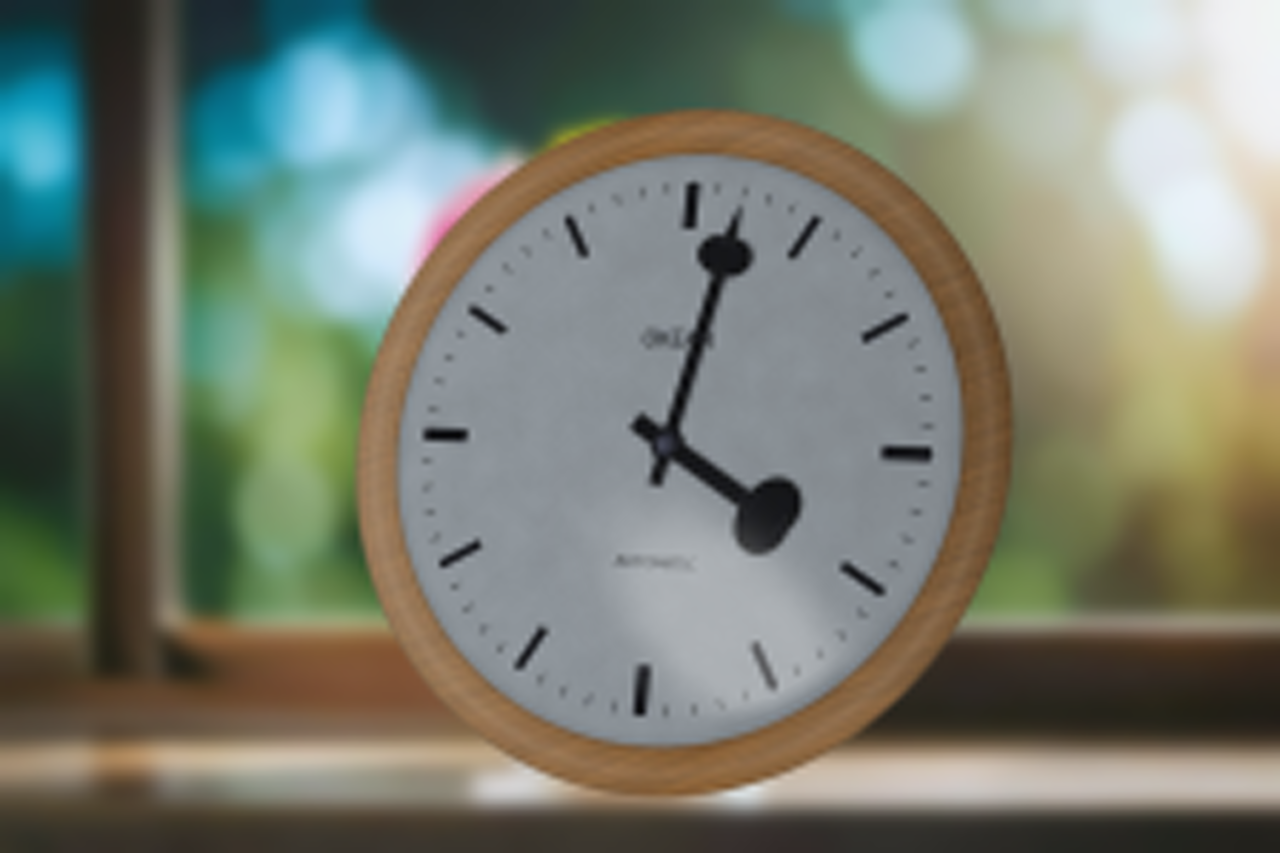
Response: 4:02
